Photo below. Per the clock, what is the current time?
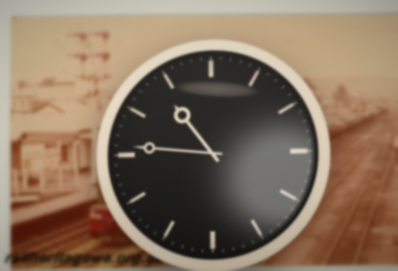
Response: 10:46
